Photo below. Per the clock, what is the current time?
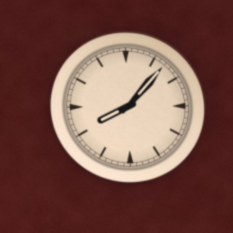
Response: 8:07
